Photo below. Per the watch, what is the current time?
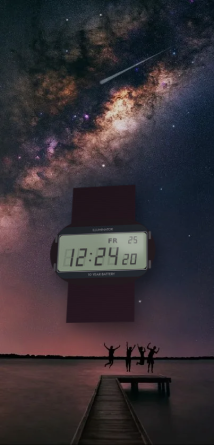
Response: 12:24:20
